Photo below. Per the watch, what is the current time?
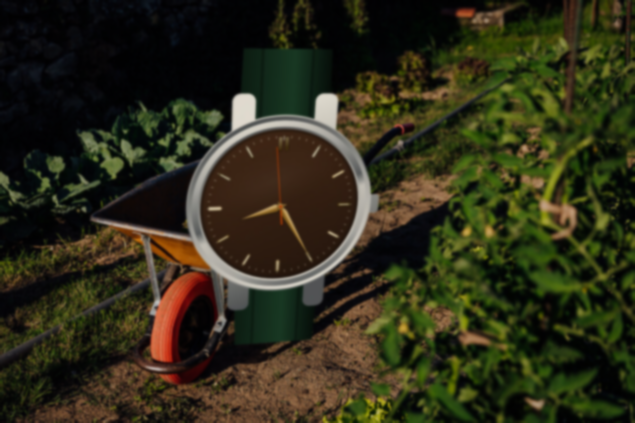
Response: 8:24:59
